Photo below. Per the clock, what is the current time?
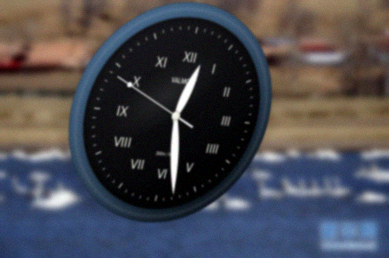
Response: 12:27:49
